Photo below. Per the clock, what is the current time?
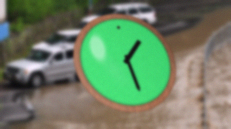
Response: 1:29
